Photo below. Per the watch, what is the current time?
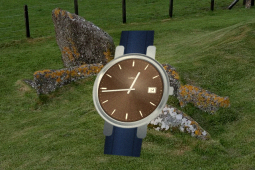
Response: 12:44
